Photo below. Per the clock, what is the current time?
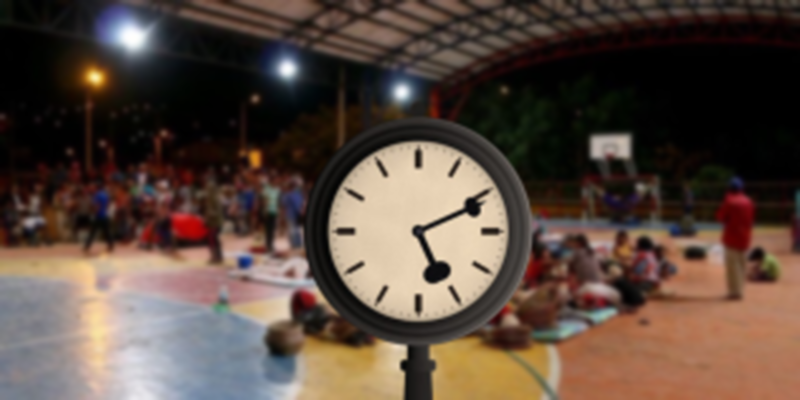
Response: 5:11
